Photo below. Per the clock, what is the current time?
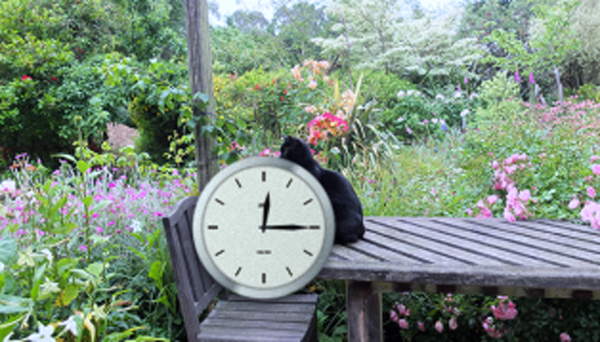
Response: 12:15
